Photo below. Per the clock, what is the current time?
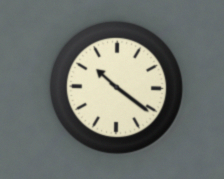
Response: 10:21
